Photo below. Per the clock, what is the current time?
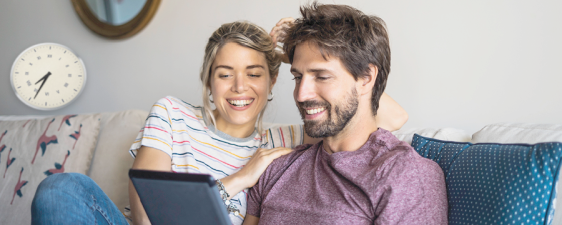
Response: 7:34
